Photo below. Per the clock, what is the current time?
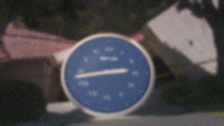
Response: 2:43
